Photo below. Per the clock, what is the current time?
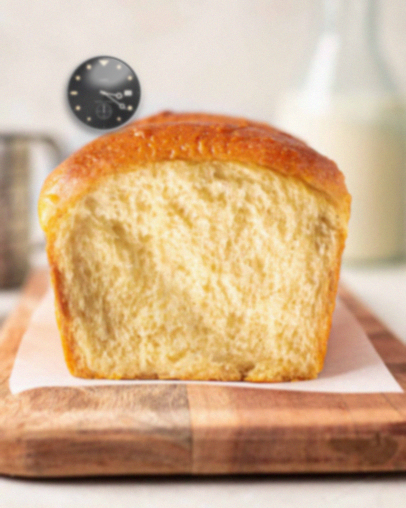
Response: 3:21
